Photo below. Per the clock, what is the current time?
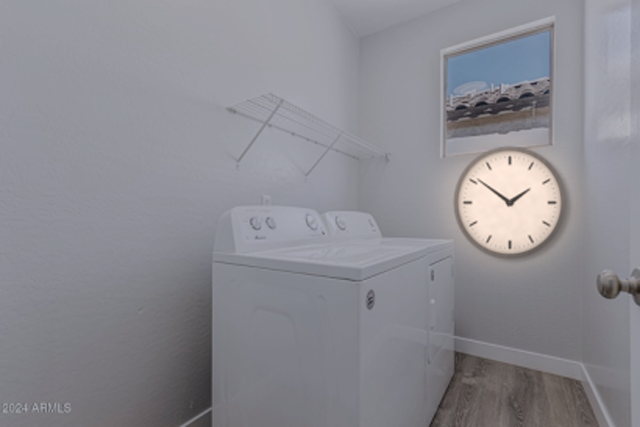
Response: 1:51
